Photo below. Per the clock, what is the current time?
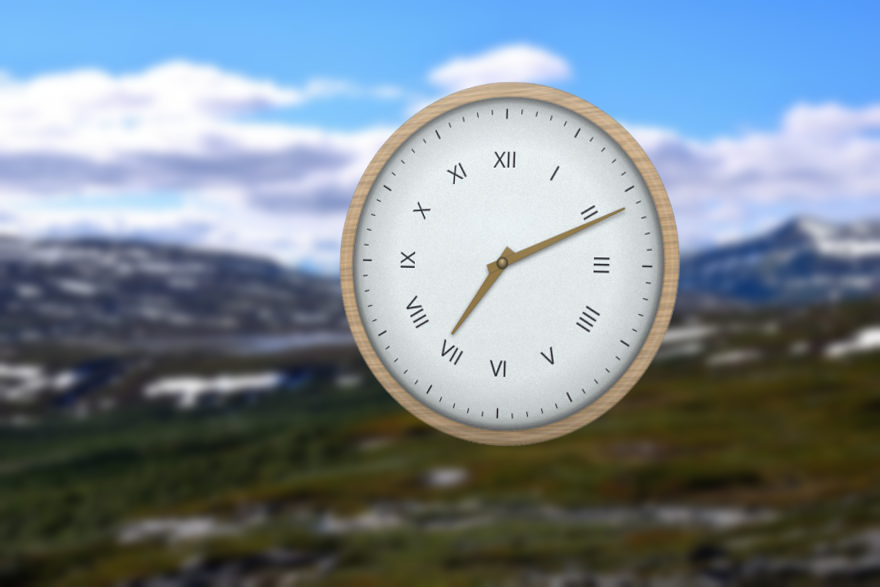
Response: 7:11
